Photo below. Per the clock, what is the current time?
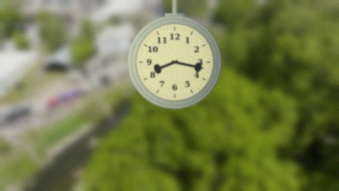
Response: 8:17
